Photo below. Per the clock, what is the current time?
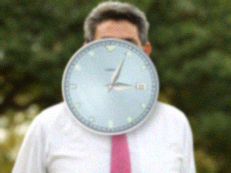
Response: 3:04
